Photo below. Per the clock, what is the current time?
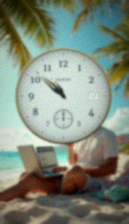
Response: 10:52
